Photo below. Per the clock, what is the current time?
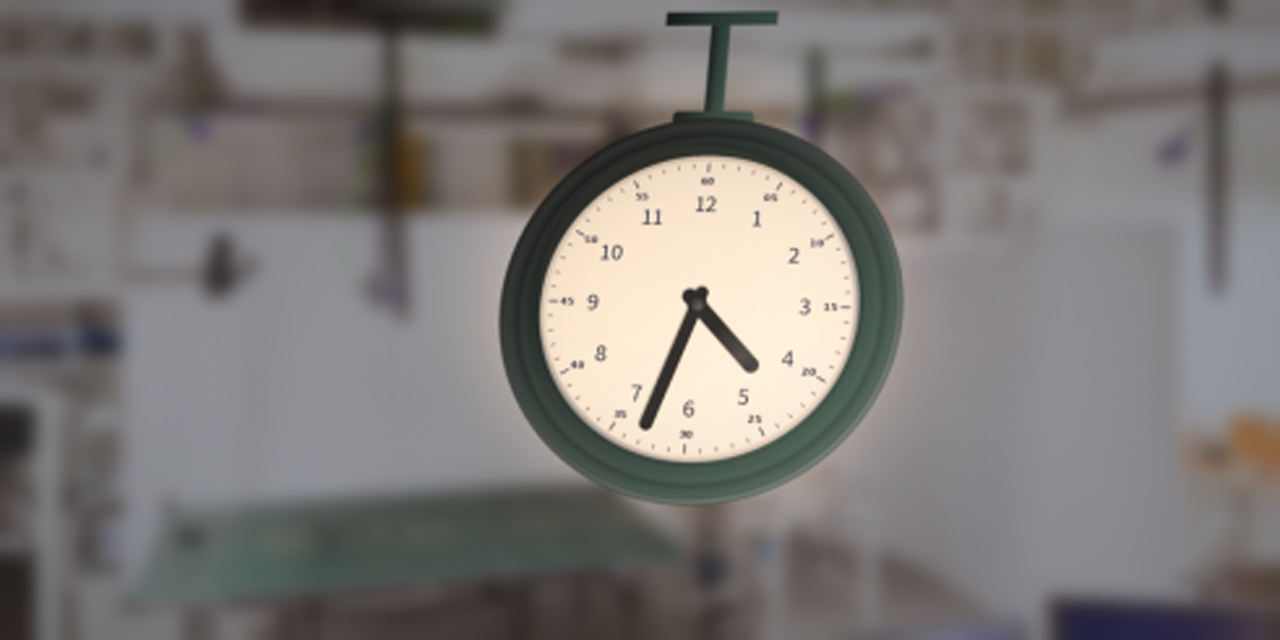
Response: 4:33
